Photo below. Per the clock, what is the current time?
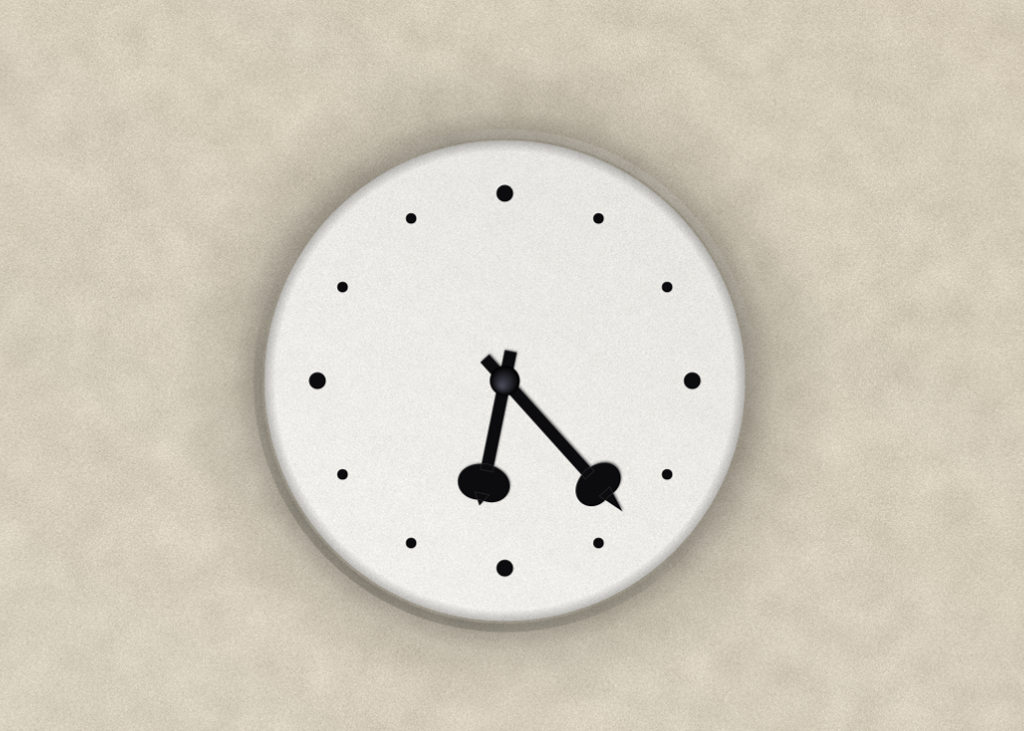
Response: 6:23
